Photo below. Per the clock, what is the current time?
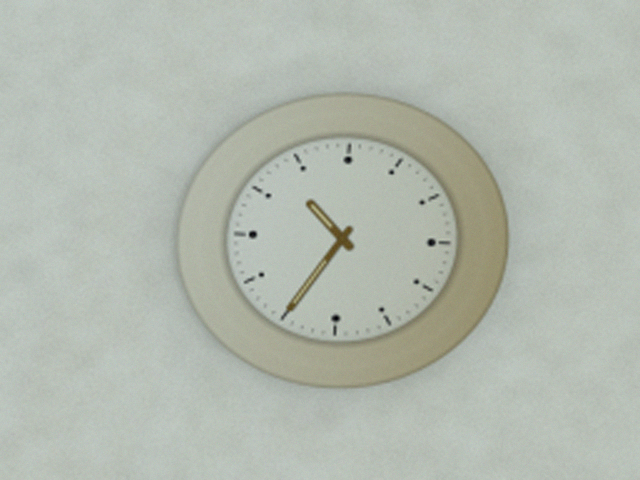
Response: 10:35
